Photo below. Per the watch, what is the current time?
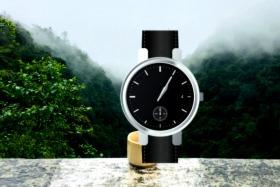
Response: 1:05
